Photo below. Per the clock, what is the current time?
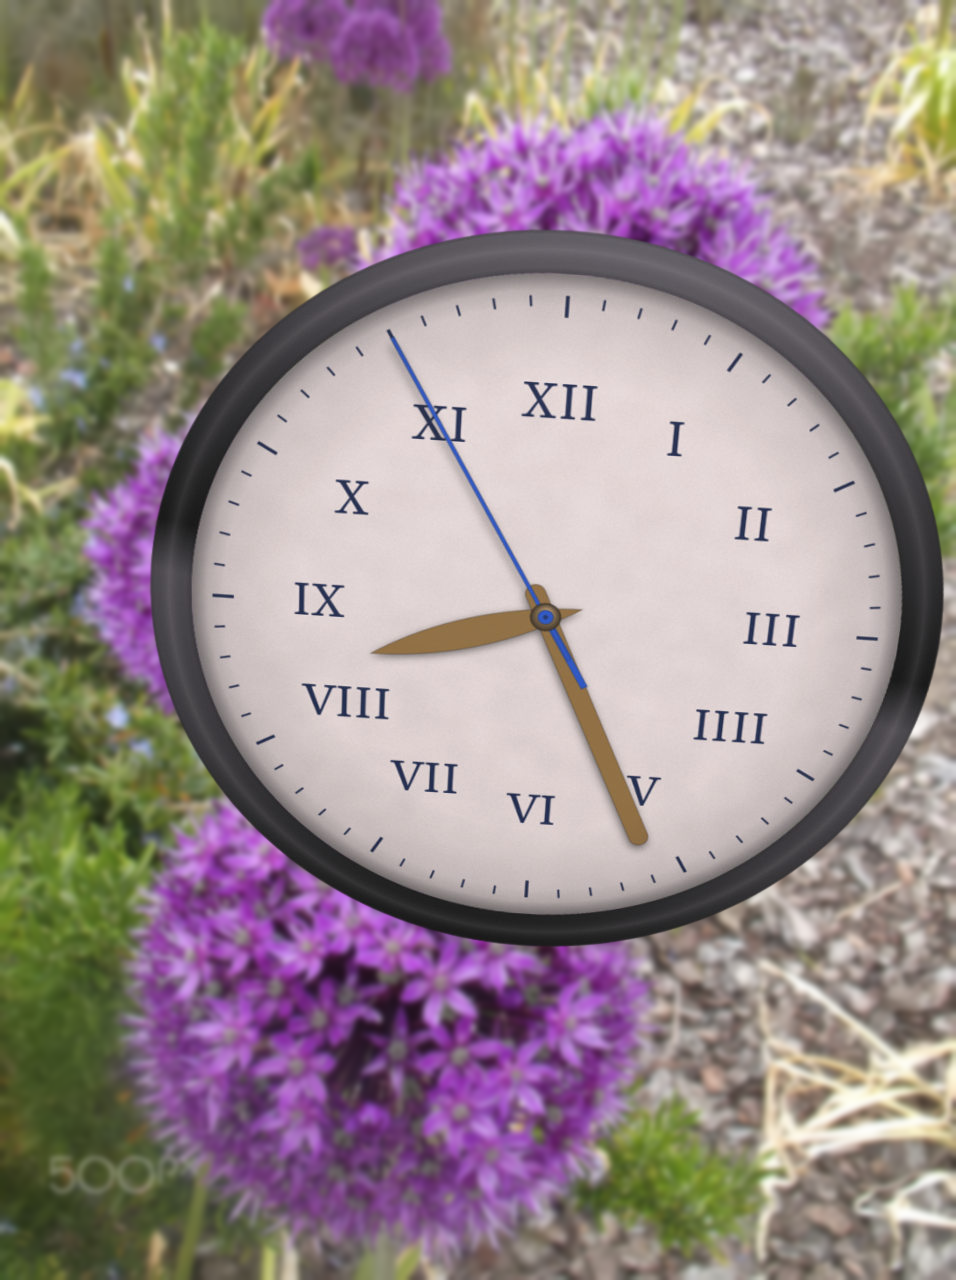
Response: 8:25:55
